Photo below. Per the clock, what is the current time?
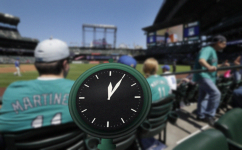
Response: 12:05
